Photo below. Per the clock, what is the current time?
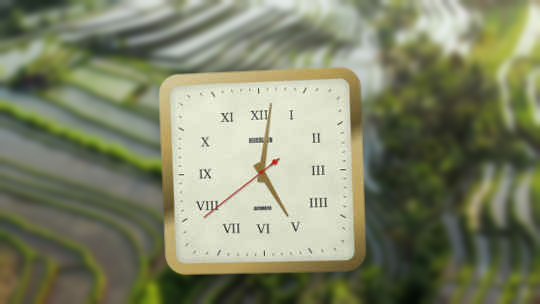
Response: 5:01:39
